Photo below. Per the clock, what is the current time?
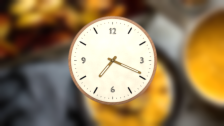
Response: 7:19
